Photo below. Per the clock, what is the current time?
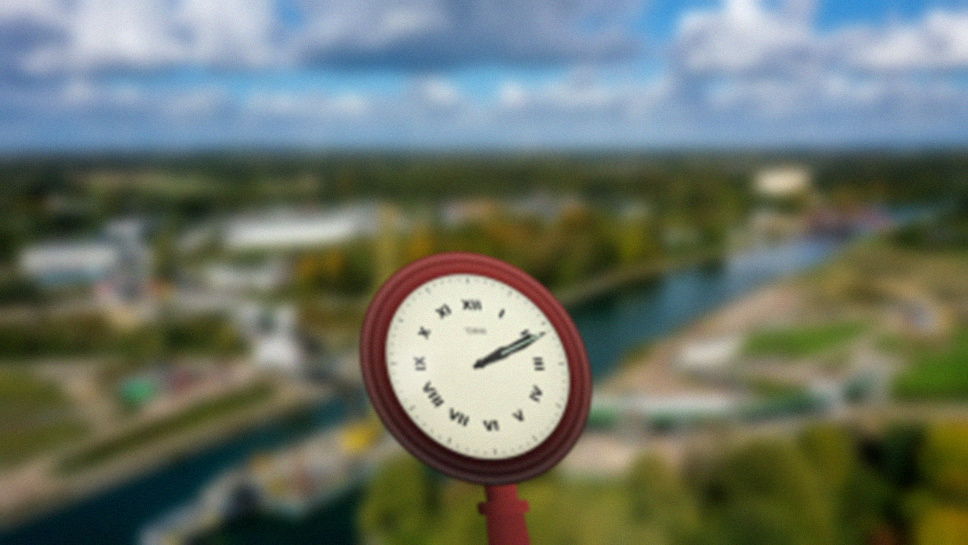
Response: 2:11
